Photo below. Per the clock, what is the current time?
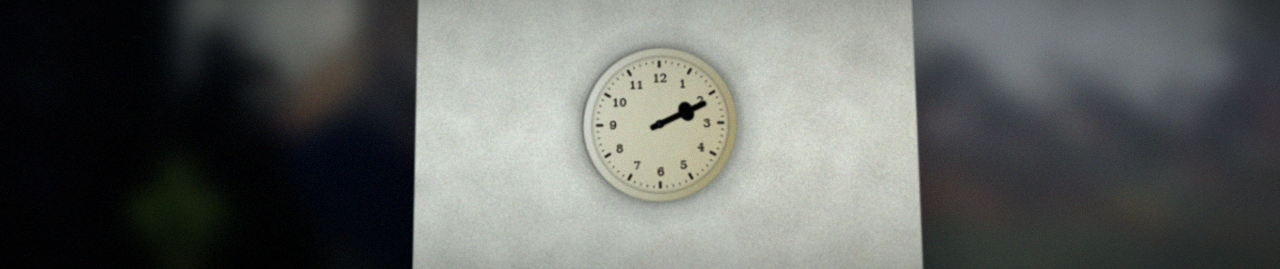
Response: 2:11
